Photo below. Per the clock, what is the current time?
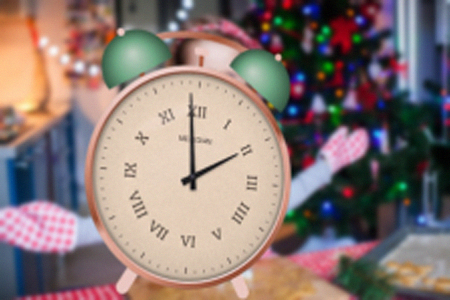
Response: 1:59
